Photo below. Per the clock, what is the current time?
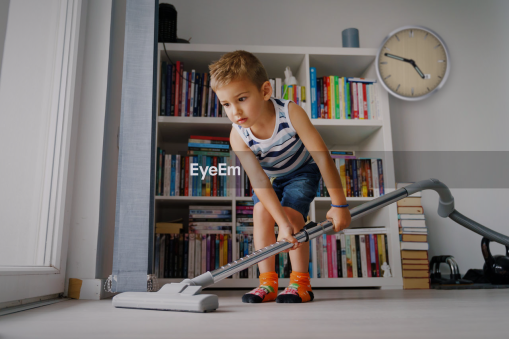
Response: 4:48
